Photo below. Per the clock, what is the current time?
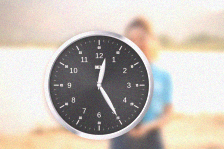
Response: 12:25
